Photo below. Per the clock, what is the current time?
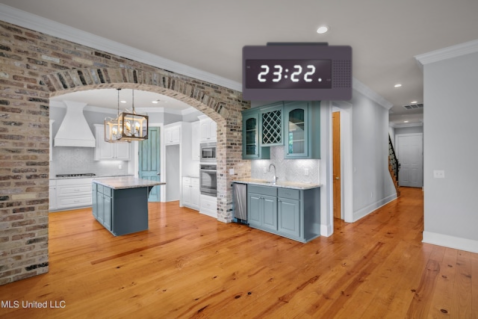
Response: 23:22
